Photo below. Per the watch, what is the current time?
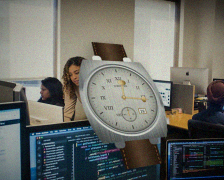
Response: 12:16
